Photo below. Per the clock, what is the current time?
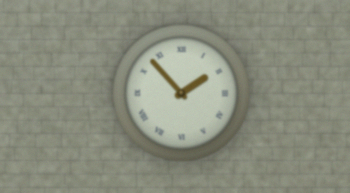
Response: 1:53
